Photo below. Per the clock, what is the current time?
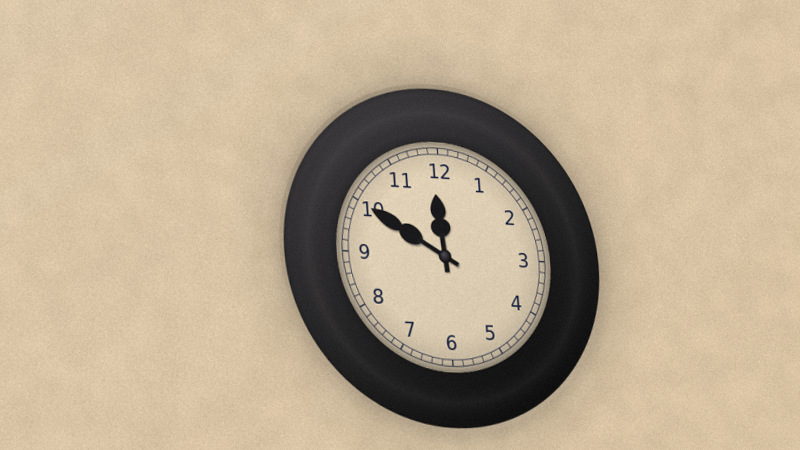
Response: 11:50
